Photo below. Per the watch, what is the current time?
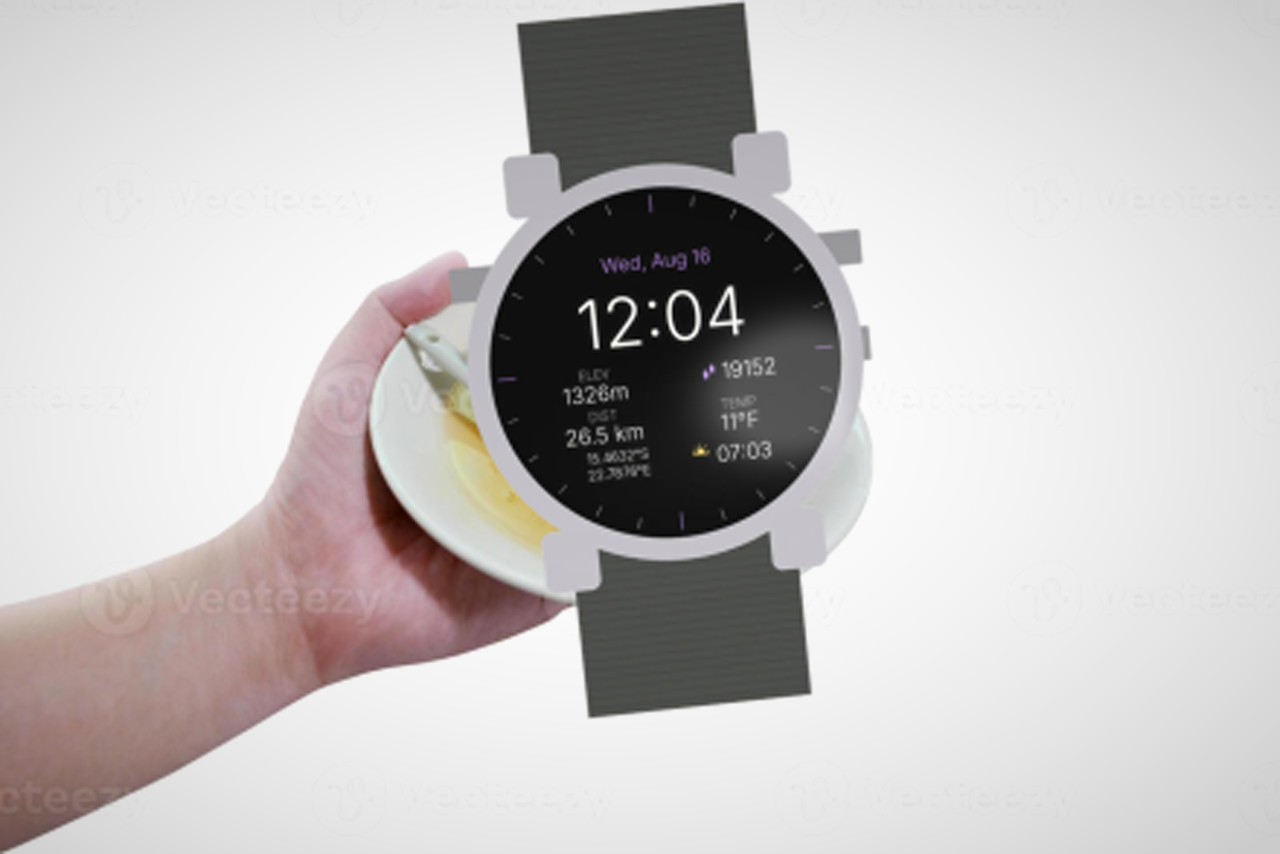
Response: 12:04
